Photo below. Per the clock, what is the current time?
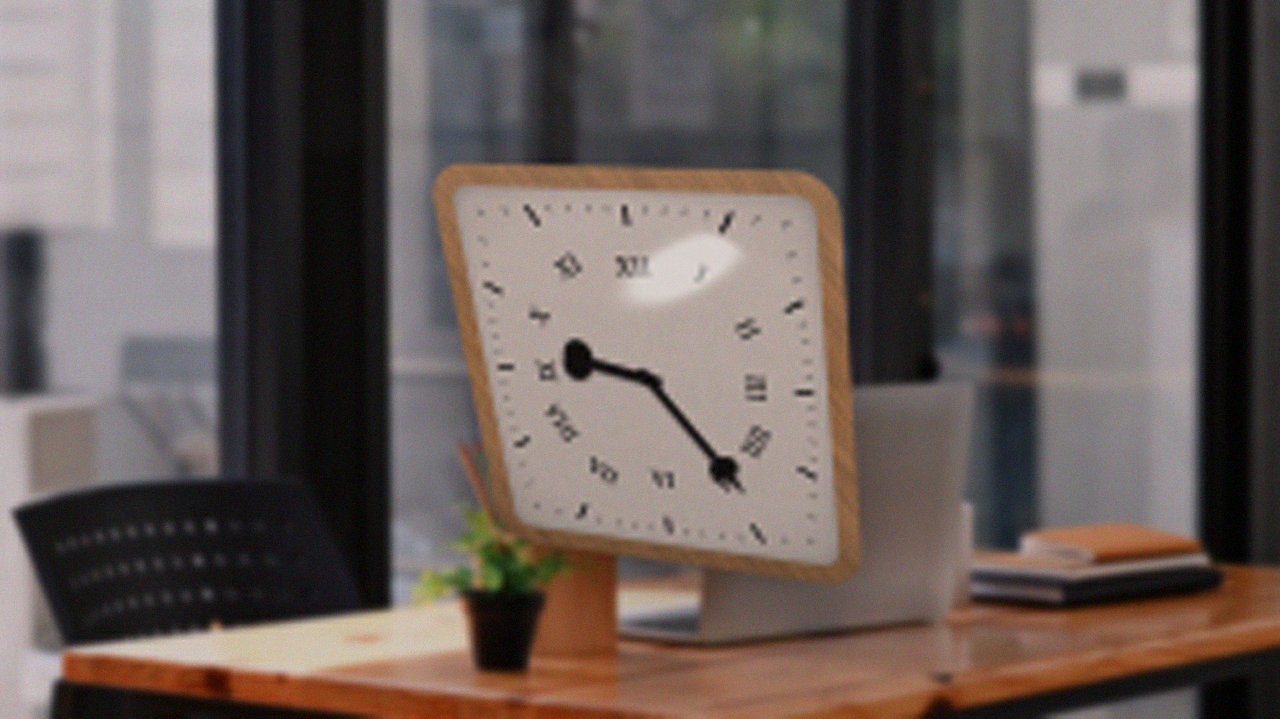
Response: 9:24
